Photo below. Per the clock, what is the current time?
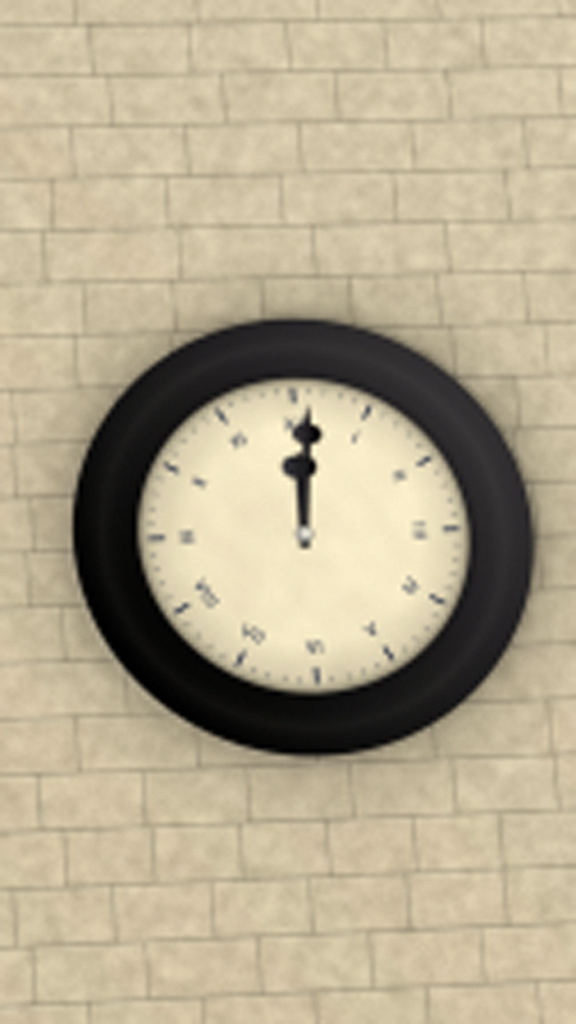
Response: 12:01
